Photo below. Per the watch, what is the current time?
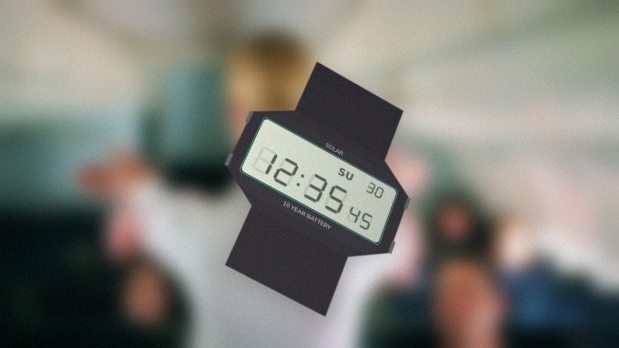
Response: 12:35:45
